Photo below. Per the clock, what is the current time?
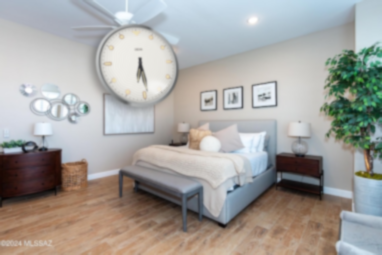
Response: 6:29
